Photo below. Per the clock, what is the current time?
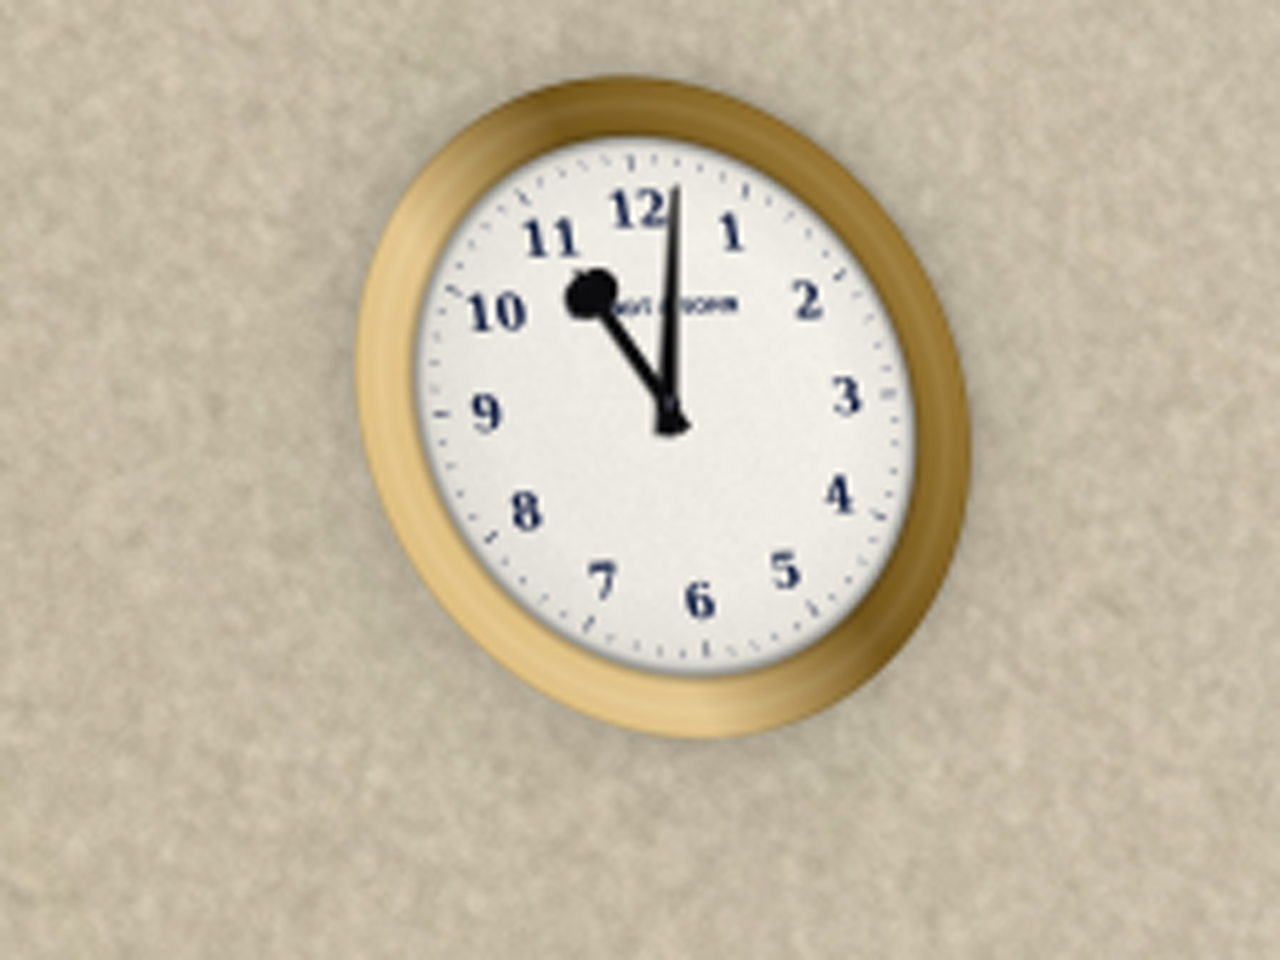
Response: 11:02
